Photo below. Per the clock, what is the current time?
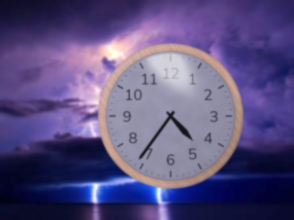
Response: 4:36
